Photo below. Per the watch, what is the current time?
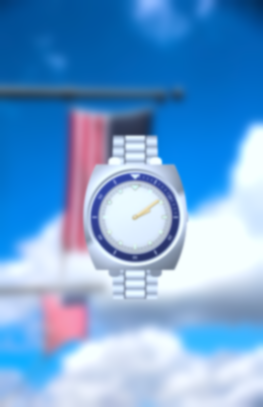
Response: 2:09
